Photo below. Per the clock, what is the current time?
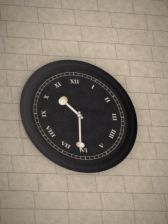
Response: 10:31
